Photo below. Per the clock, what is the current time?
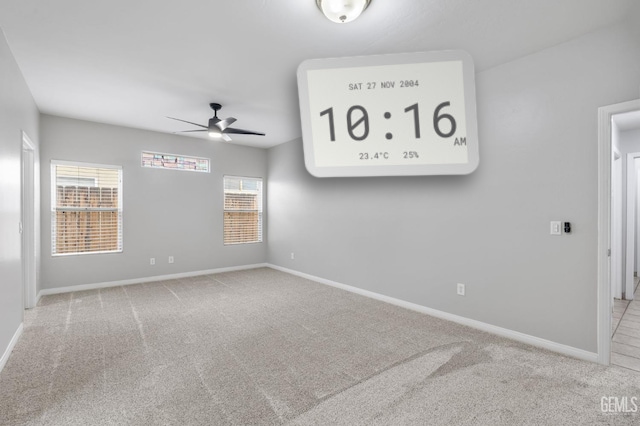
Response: 10:16
